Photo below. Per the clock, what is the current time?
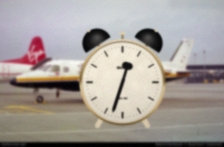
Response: 12:33
